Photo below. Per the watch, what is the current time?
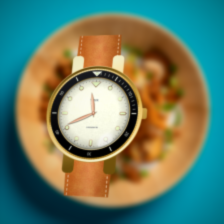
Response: 11:41
